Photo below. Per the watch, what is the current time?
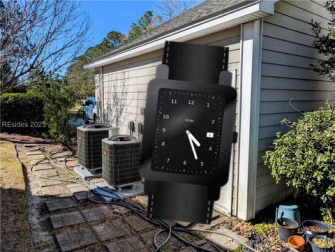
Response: 4:26
